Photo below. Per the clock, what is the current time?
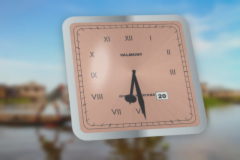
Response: 6:29
